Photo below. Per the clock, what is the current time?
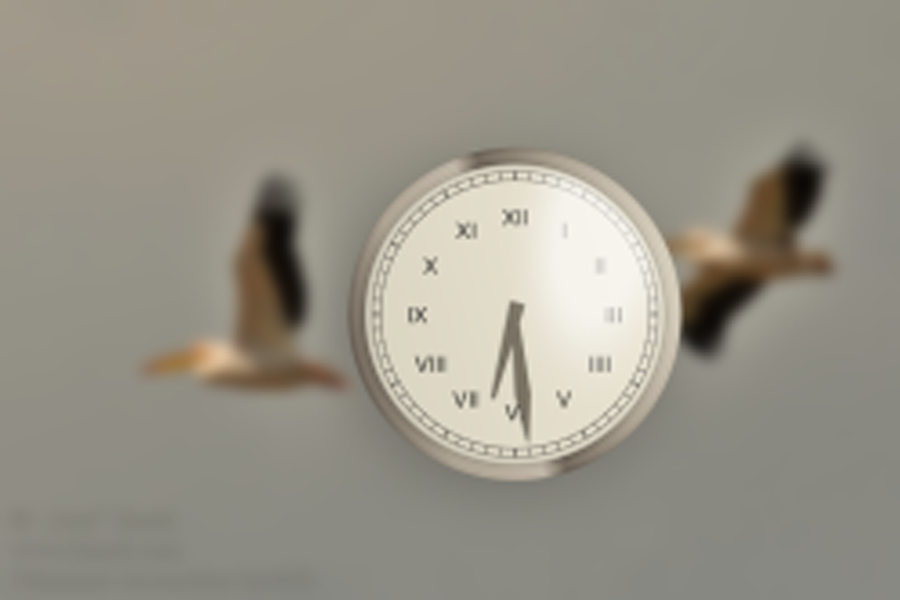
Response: 6:29
